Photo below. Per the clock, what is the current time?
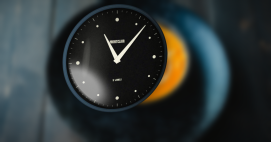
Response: 11:07
